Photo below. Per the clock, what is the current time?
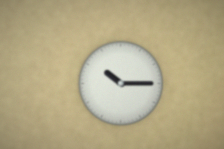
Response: 10:15
